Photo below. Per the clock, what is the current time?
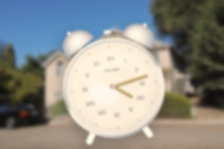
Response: 4:13
